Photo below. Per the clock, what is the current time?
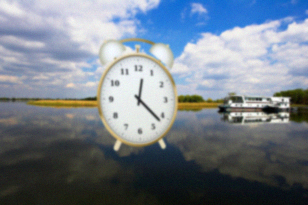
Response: 12:22
